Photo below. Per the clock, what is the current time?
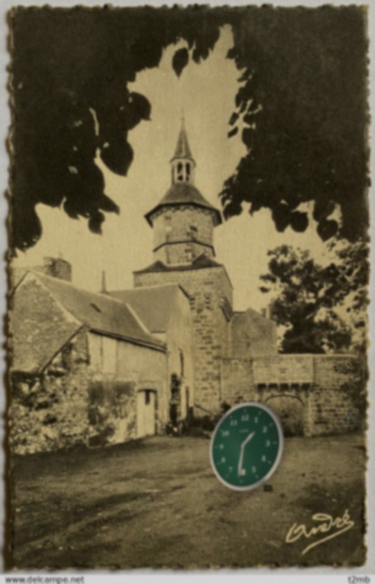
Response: 1:31
